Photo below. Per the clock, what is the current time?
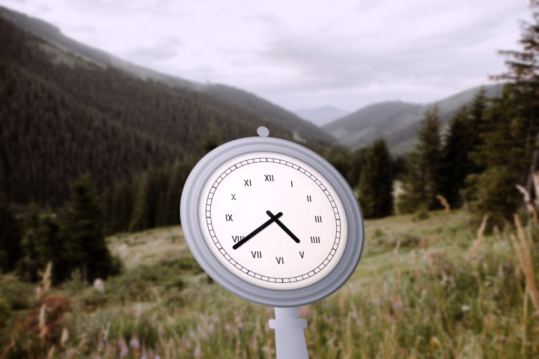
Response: 4:39
